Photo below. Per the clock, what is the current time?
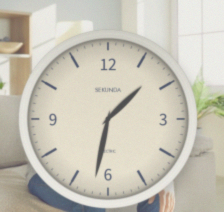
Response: 1:32
